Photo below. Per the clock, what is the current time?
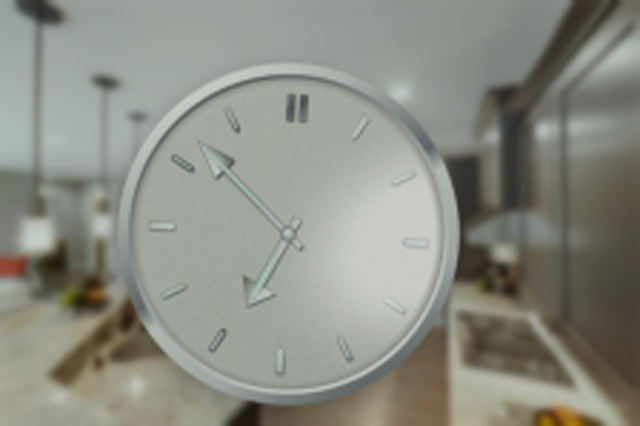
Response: 6:52
